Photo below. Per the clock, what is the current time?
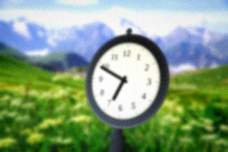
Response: 6:49
